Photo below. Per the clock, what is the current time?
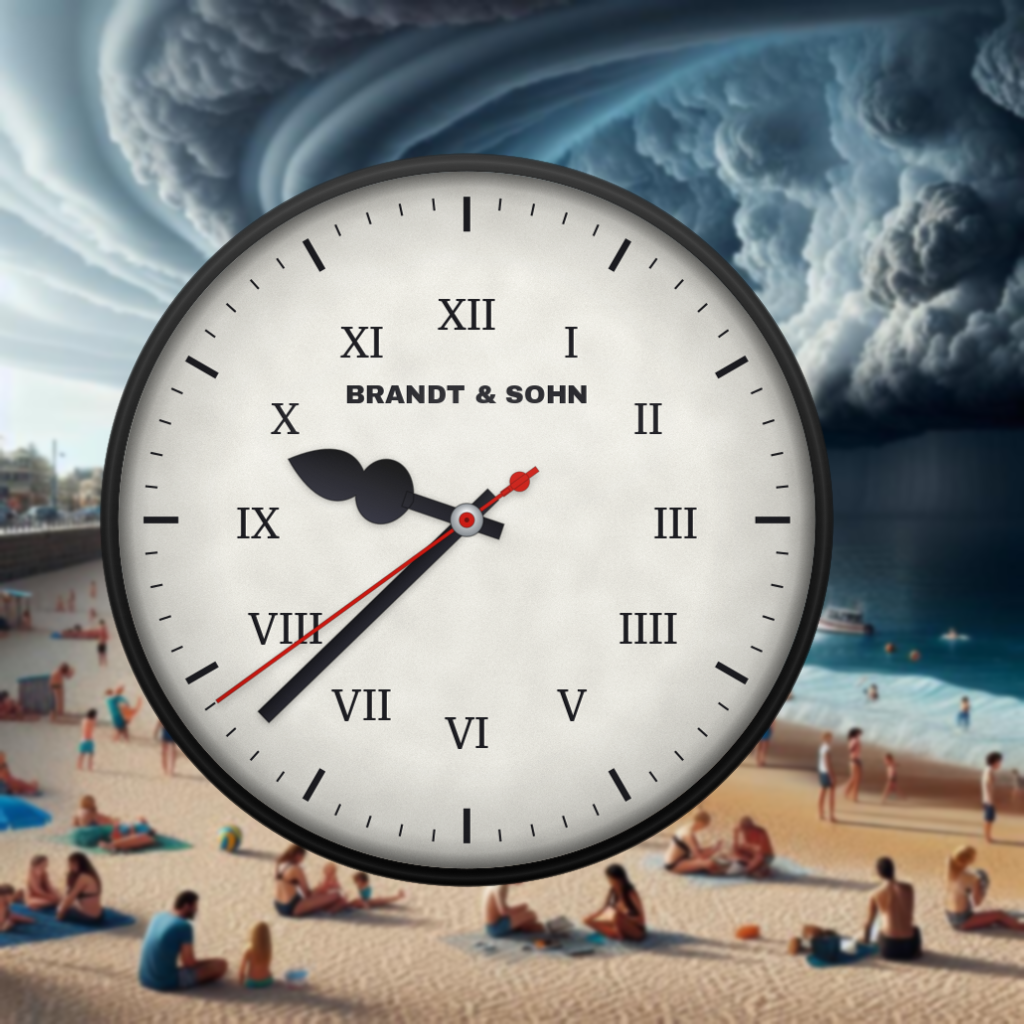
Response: 9:37:39
